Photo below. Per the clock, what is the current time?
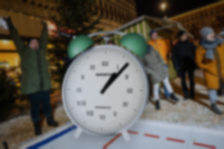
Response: 1:07
